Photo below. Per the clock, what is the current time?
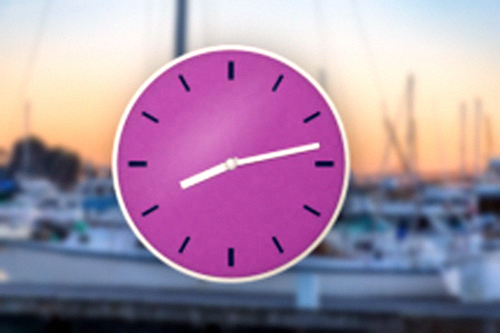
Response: 8:13
